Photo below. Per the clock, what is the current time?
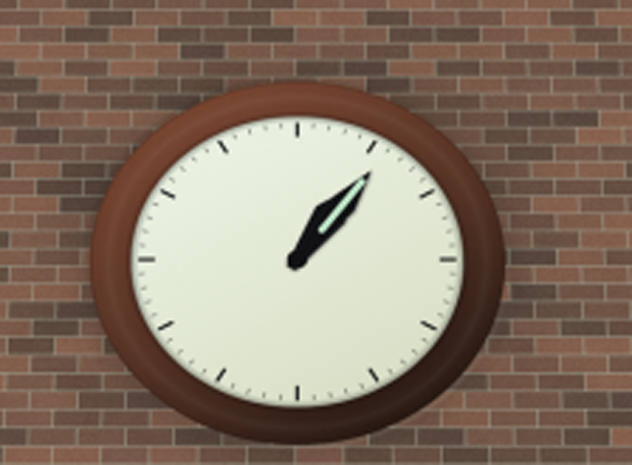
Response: 1:06
